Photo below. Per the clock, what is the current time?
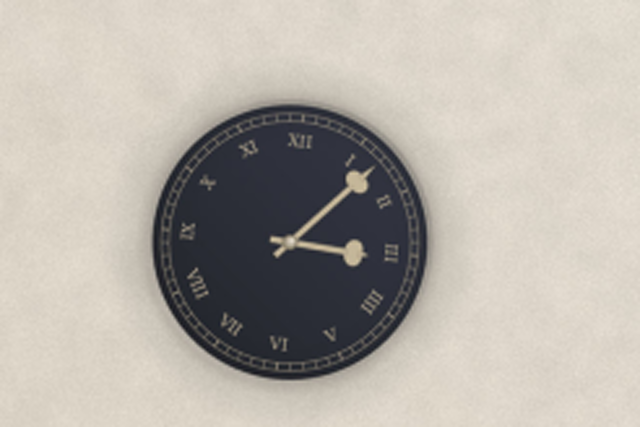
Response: 3:07
